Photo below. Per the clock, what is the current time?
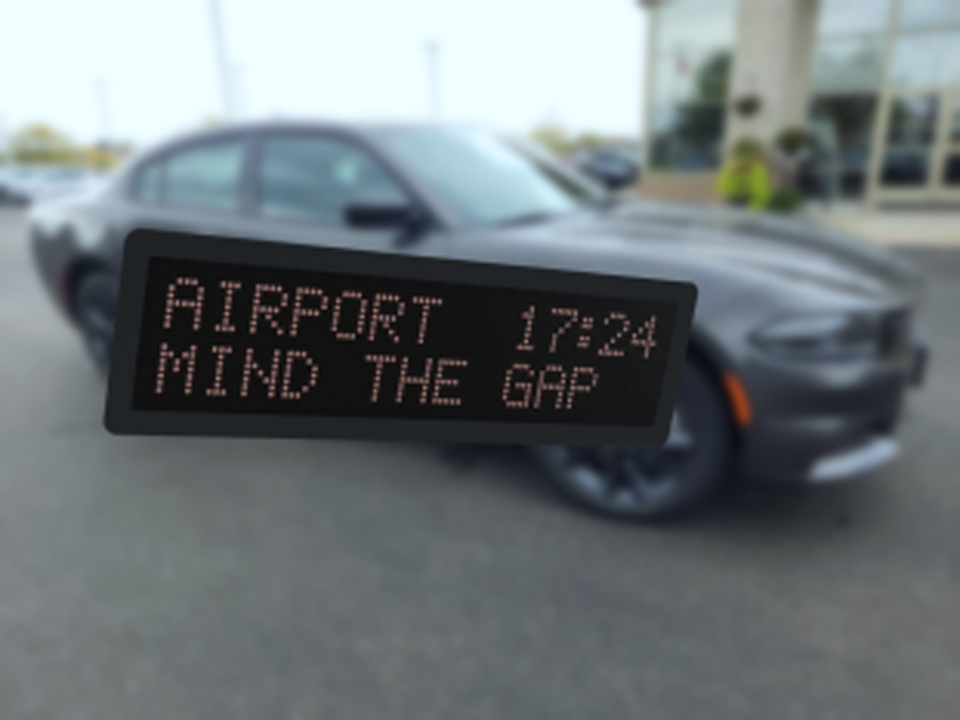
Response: 17:24
